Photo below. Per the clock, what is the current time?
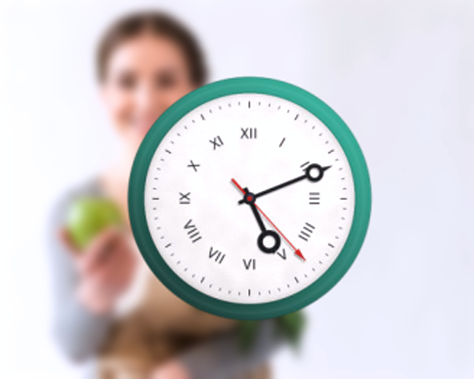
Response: 5:11:23
